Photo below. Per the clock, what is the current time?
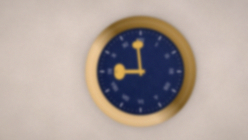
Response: 8:59
